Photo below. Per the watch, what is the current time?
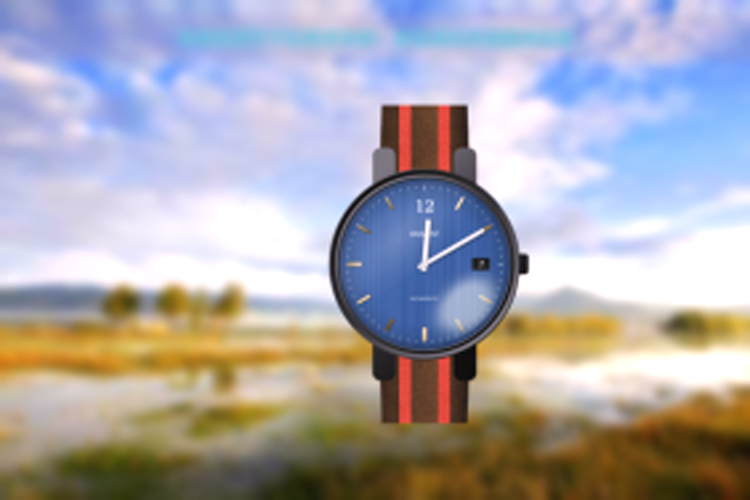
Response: 12:10
